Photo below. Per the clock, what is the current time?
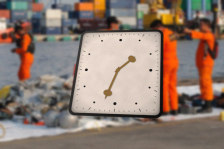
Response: 1:33
